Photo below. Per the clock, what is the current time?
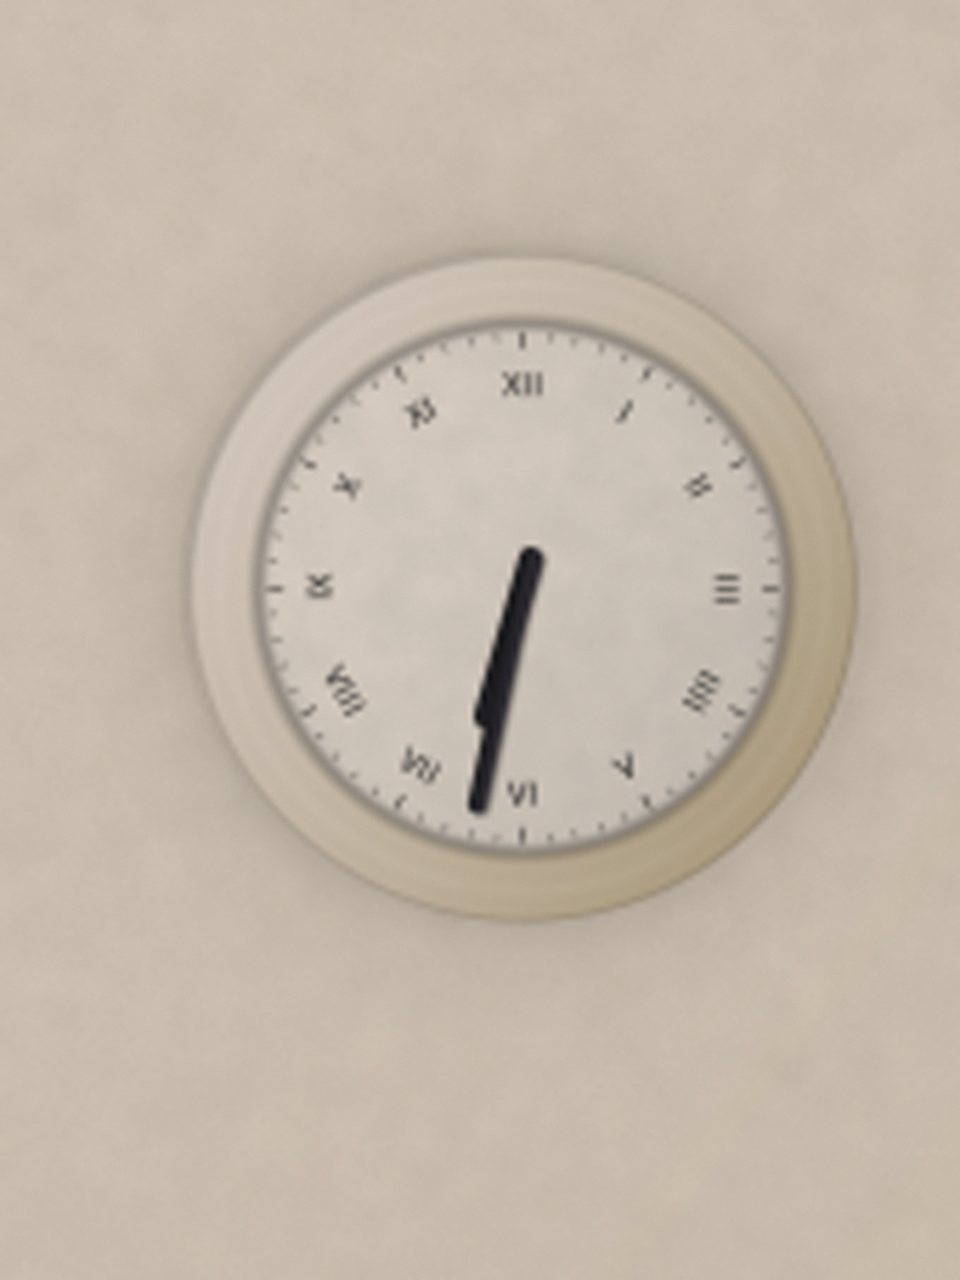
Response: 6:32
